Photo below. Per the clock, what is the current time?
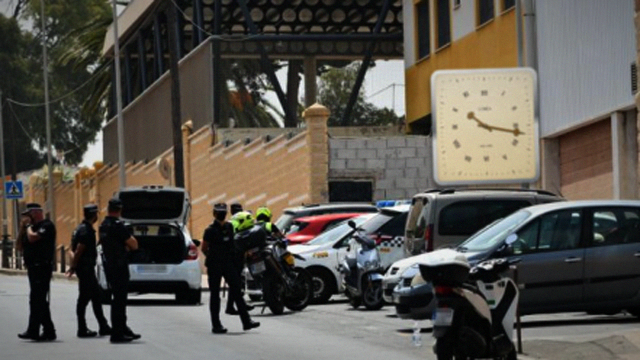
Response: 10:17
